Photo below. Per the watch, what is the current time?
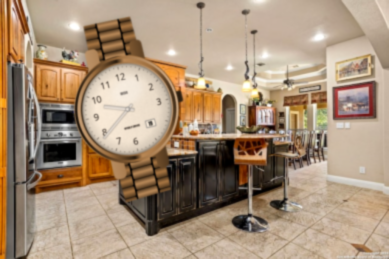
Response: 9:39
